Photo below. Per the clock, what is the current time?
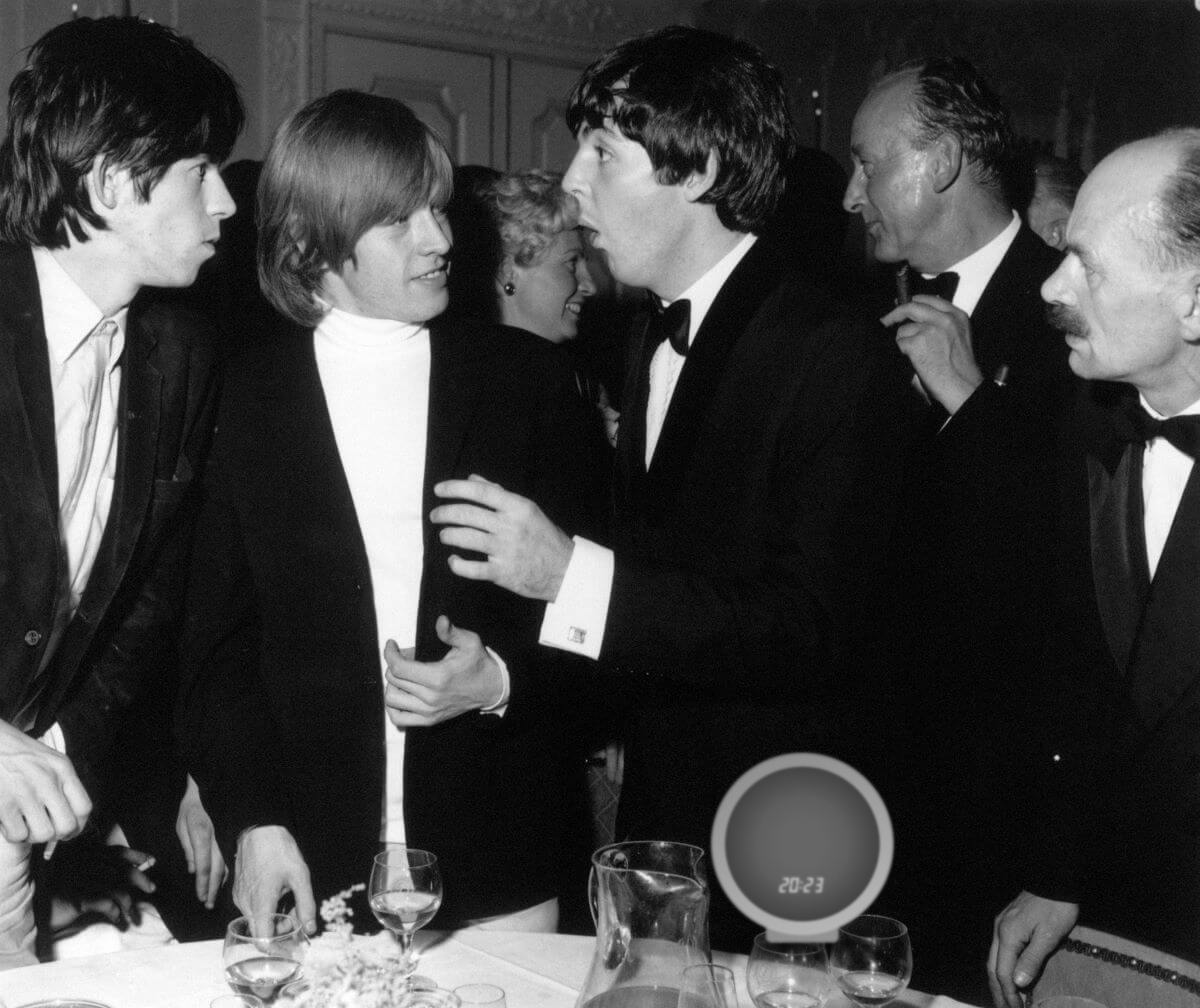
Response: 20:23
